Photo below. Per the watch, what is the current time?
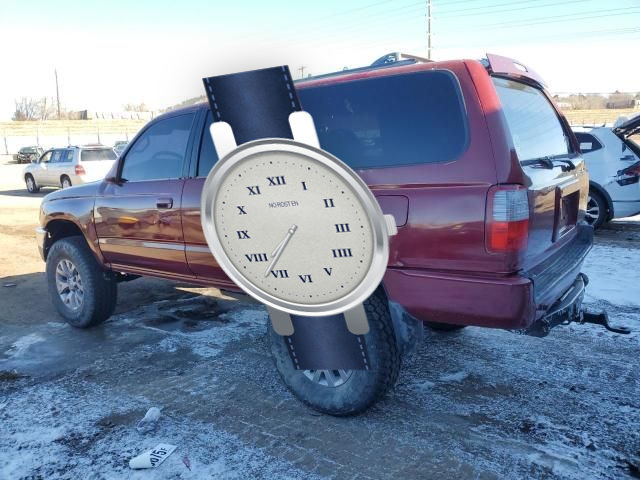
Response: 7:37
